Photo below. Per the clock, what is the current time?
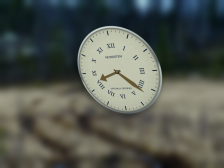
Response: 8:22
